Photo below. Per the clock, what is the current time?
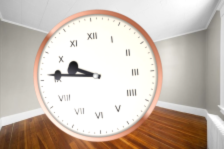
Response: 9:46
